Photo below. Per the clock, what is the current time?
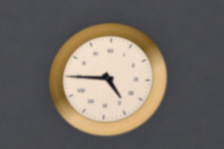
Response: 4:45
